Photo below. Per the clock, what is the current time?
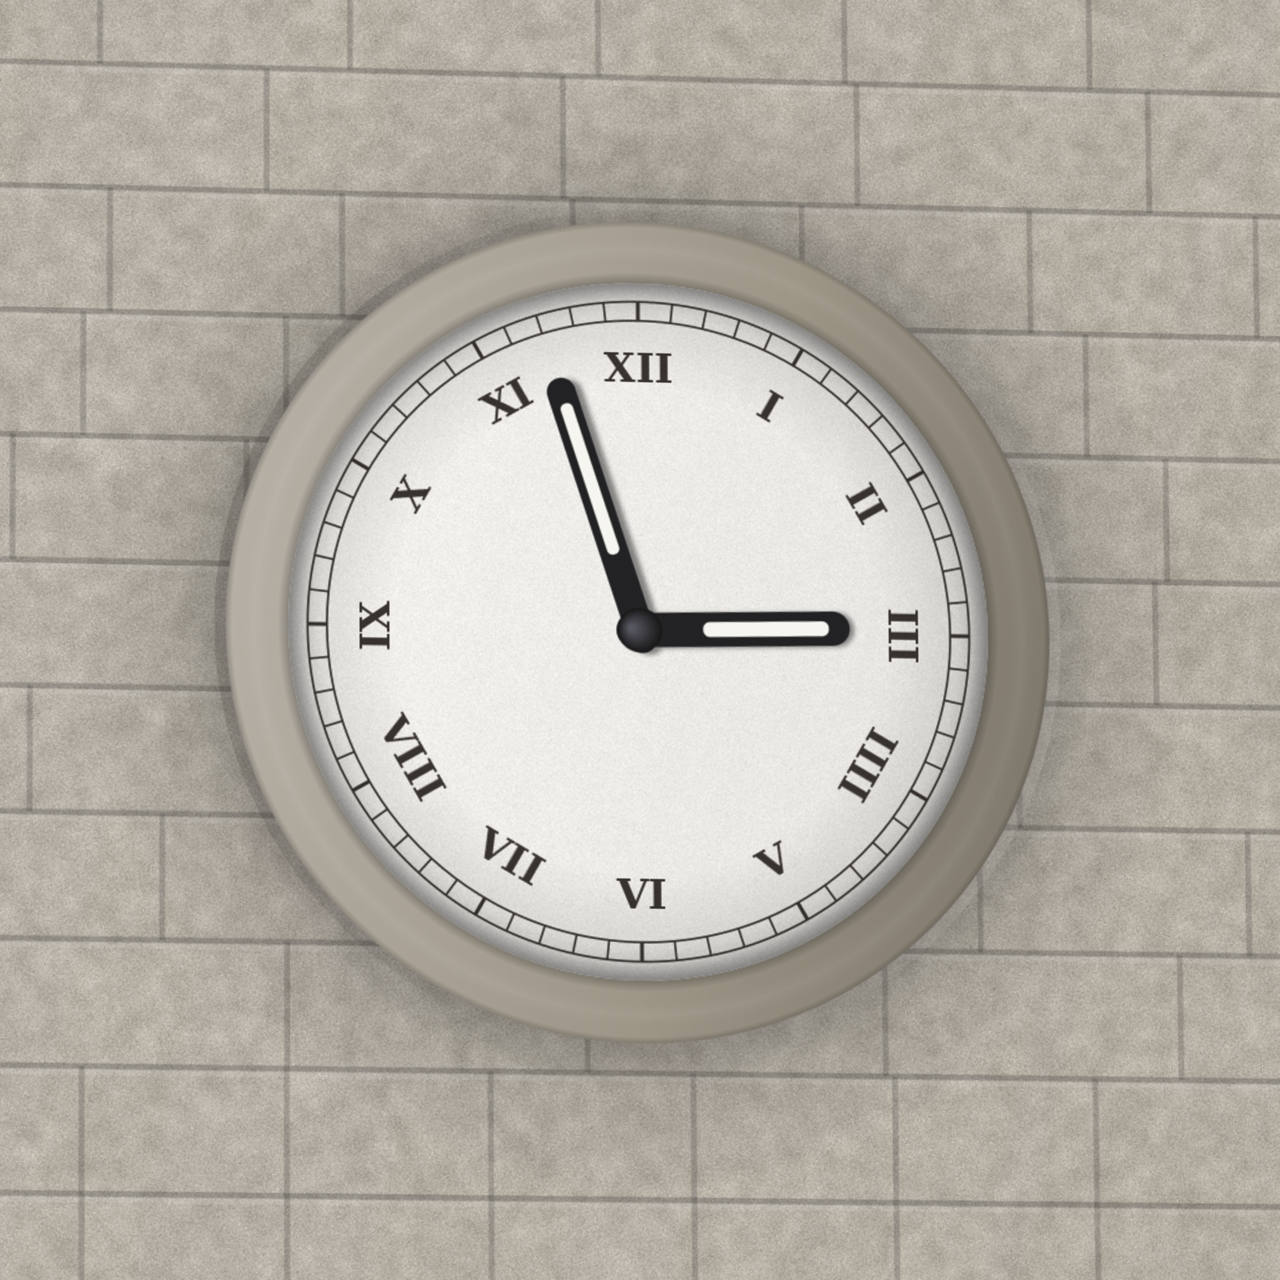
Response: 2:57
